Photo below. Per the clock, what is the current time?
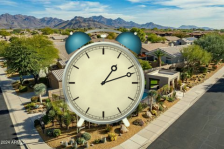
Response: 1:12
